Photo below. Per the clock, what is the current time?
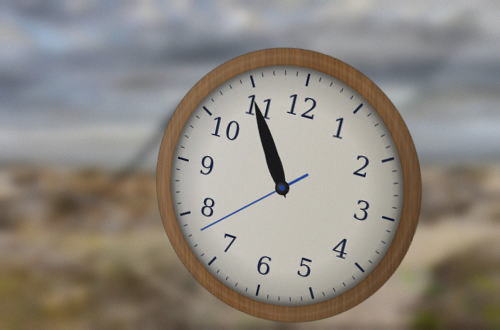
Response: 10:54:38
